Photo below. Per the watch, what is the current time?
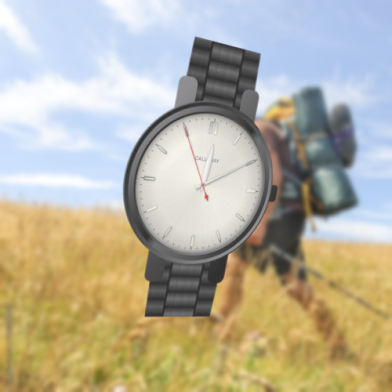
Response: 12:09:55
